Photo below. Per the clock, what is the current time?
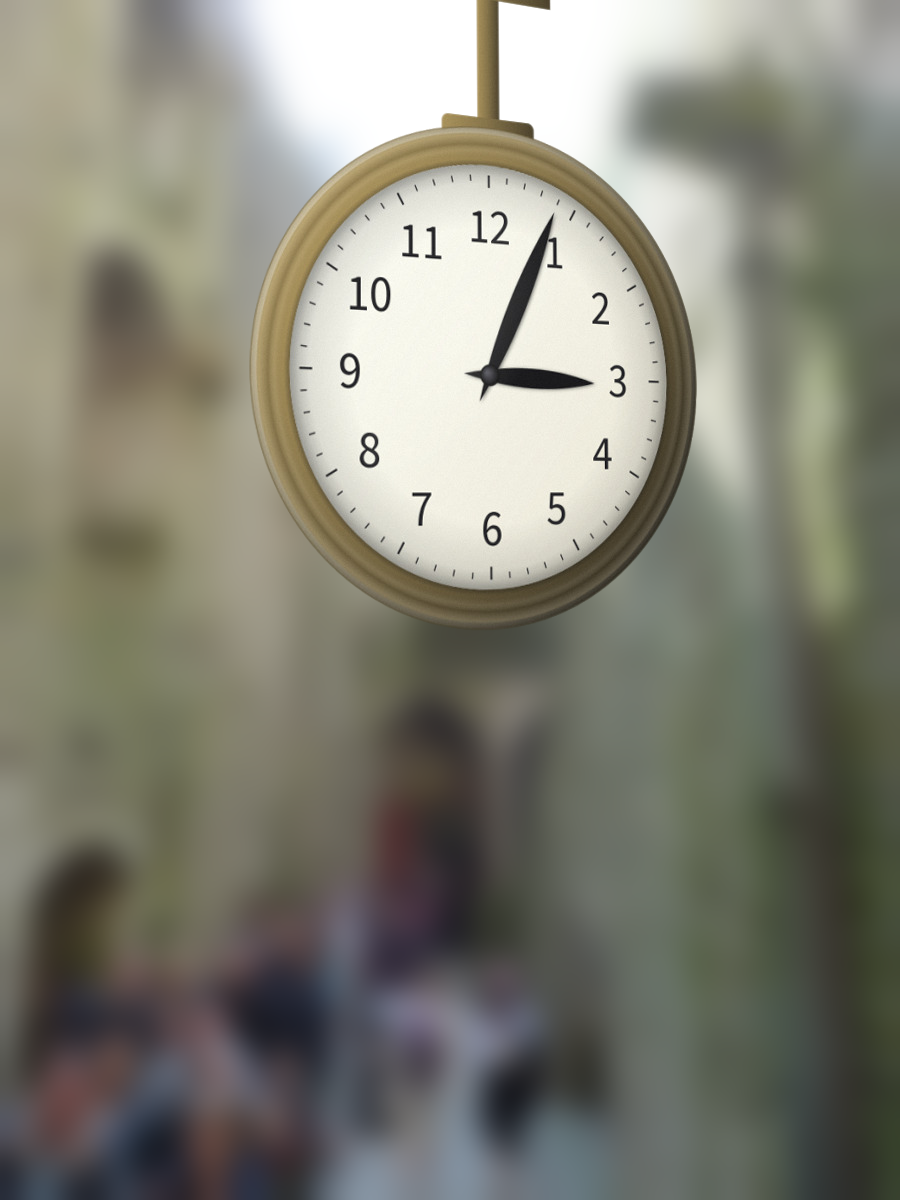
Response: 3:04
